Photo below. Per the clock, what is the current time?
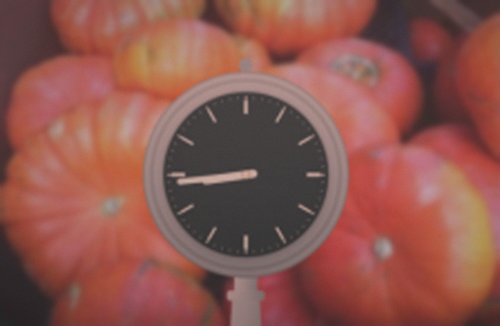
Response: 8:44
